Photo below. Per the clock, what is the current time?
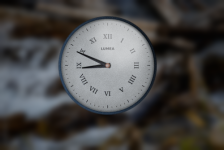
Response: 8:49
